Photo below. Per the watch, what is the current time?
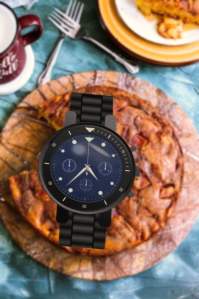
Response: 4:37
